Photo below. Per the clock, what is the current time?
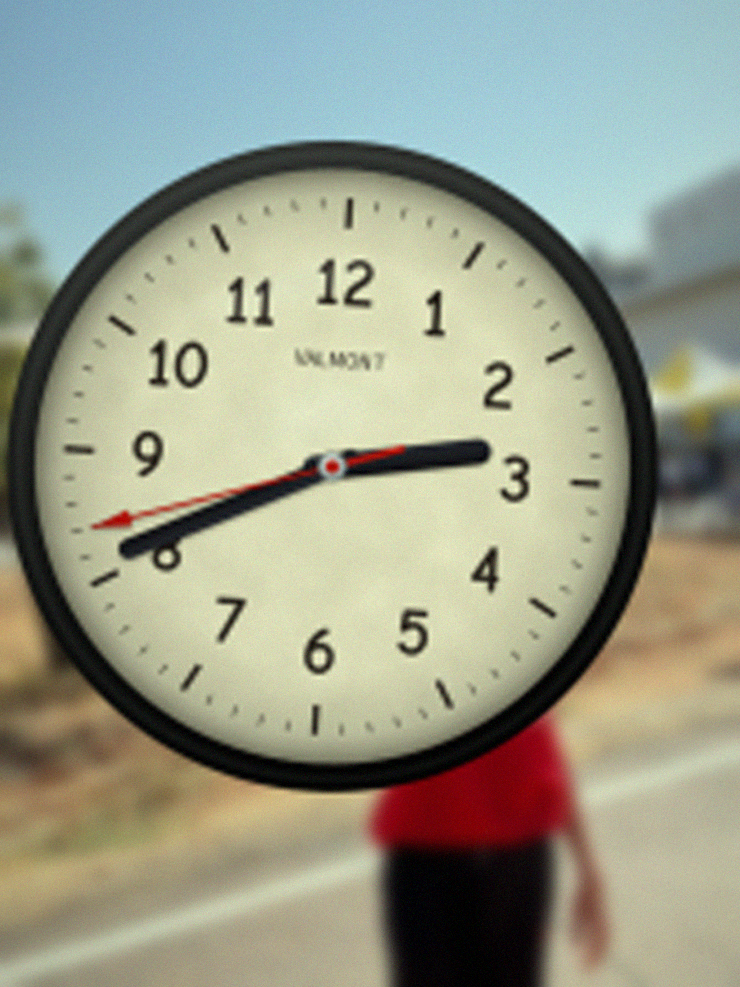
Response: 2:40:42
